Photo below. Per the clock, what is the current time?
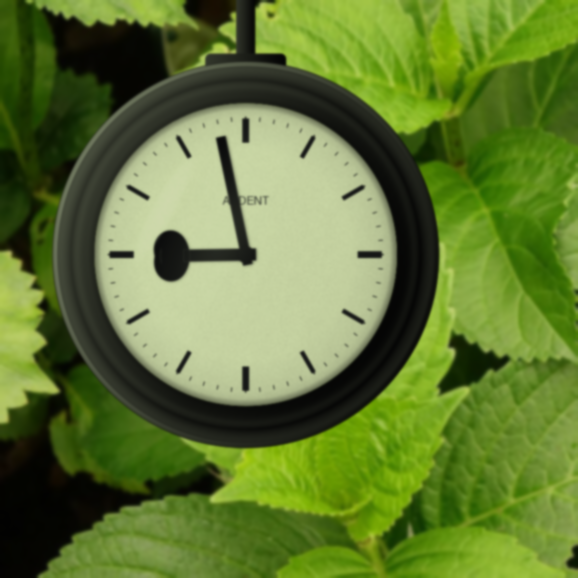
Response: 8:58
